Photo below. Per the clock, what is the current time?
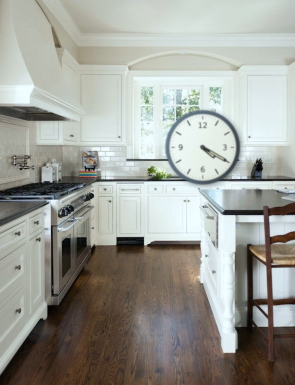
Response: 4:20
